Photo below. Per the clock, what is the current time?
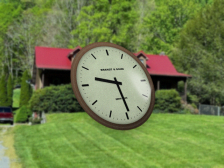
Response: 9:29
